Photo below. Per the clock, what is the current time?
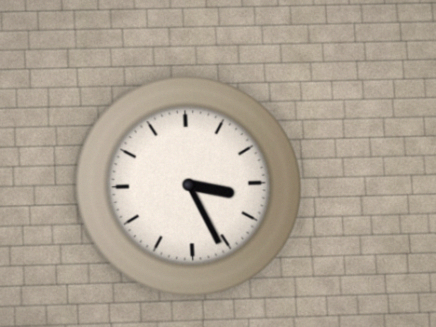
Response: 3:26
